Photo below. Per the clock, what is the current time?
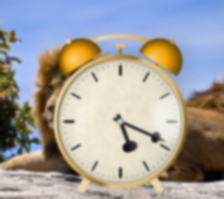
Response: 5:19
